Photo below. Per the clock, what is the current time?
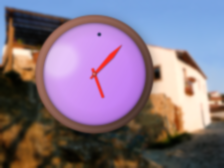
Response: 5:06
